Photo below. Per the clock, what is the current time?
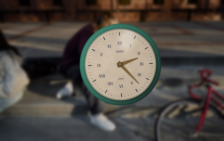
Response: 2:23
